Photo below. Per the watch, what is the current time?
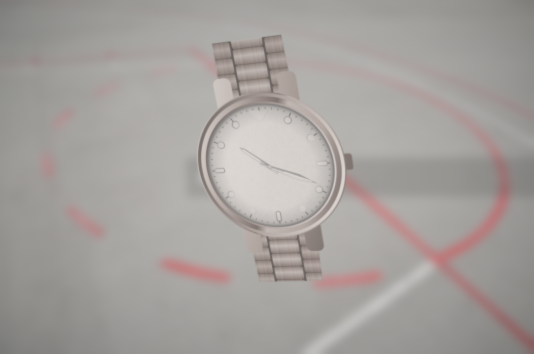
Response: 10:19
